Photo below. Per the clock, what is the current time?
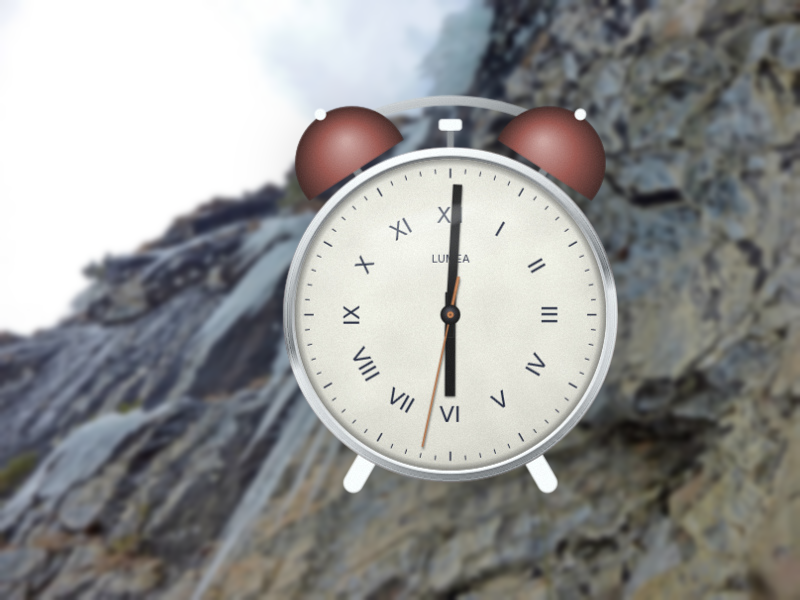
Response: 6:00:32
